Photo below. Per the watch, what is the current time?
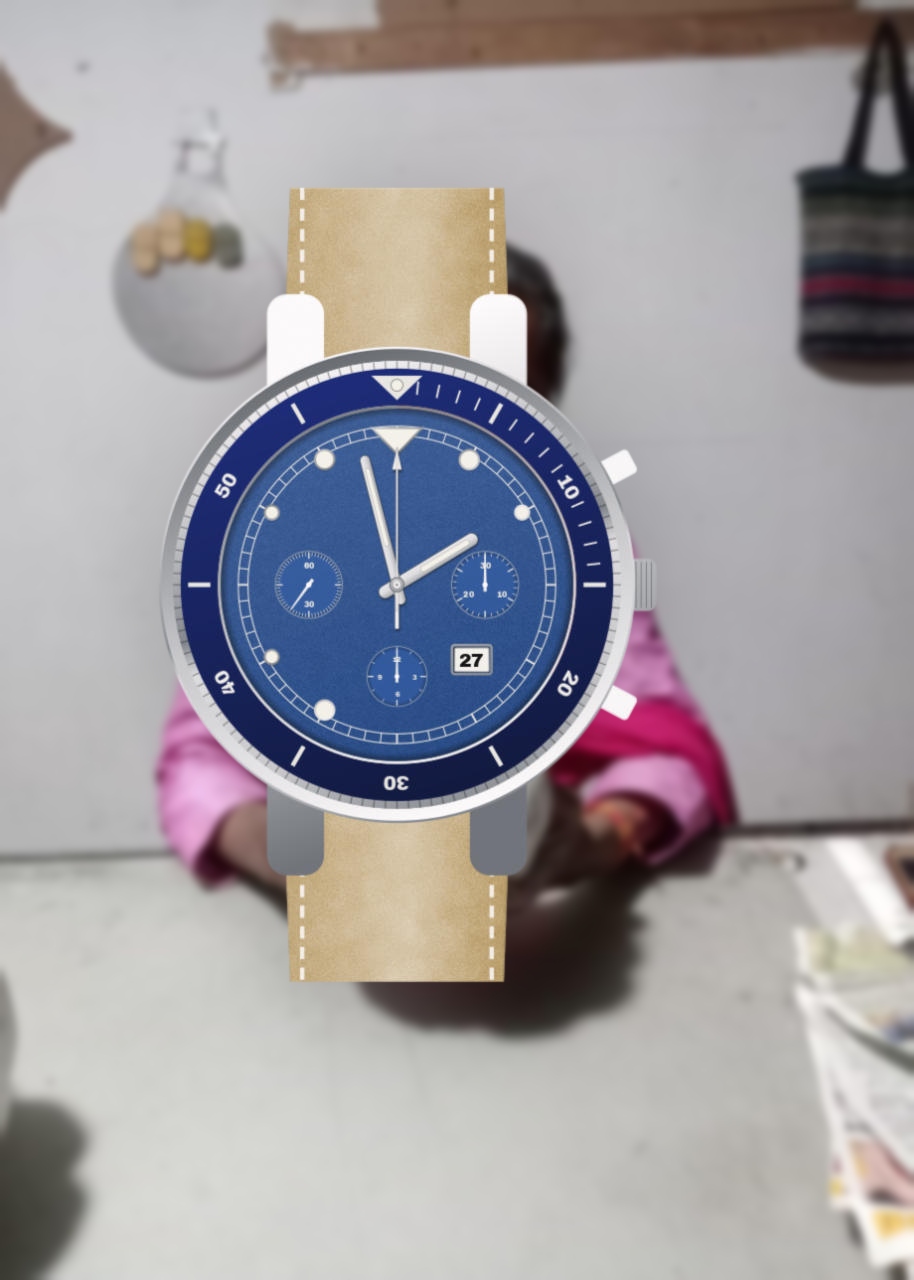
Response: 1:57:36
